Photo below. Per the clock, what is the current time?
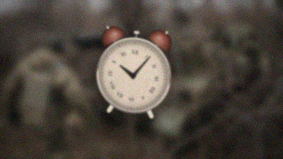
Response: 10:06
